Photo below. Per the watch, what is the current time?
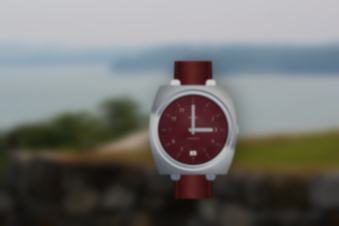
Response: 3:00
